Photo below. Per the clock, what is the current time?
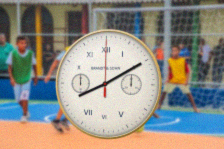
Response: 8:10
